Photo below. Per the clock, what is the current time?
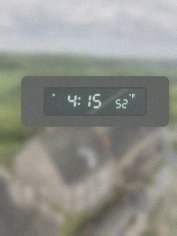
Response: 4:15
